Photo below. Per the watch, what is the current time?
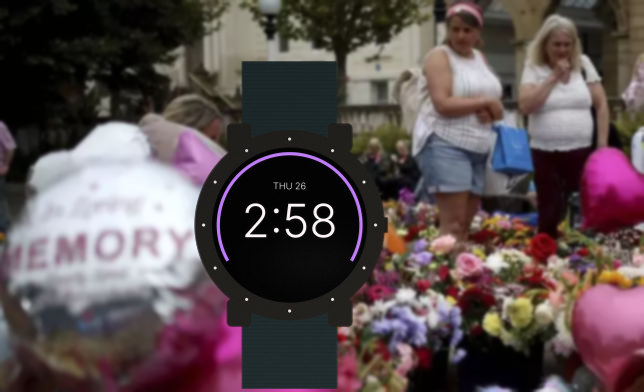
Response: 2:58
